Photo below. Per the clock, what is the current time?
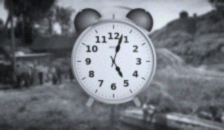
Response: 5:03
